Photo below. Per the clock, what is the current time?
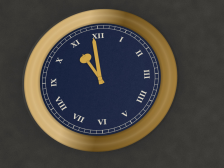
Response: 10:59
